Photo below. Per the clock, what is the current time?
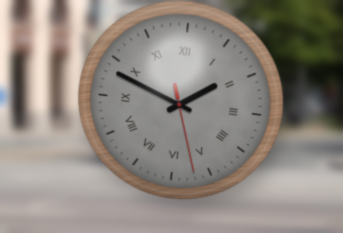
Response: 1:48:27
